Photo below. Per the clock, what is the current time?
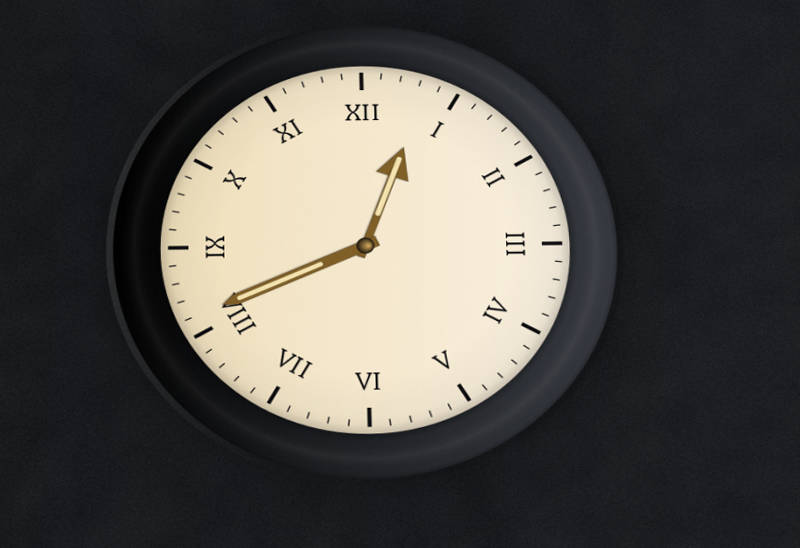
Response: 12:41
